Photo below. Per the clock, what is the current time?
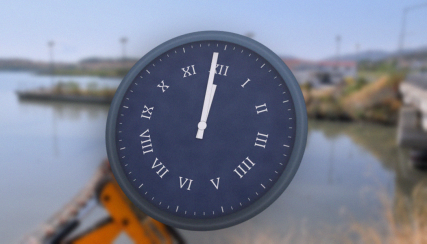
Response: 11:59
